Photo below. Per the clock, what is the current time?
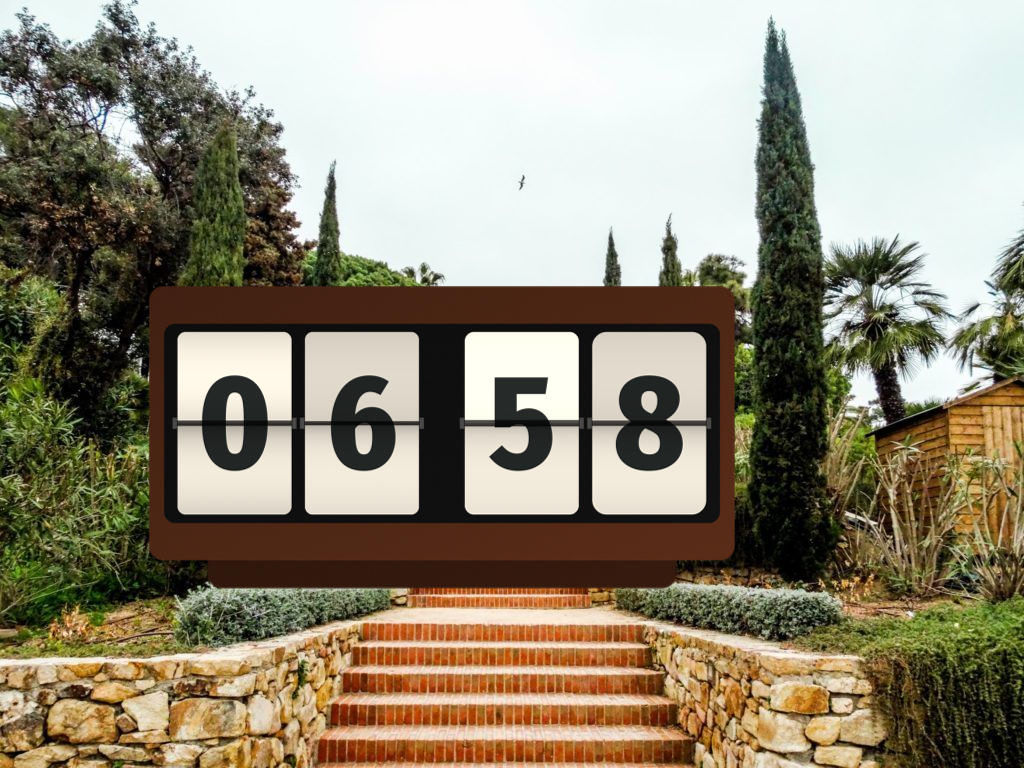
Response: 6:58
